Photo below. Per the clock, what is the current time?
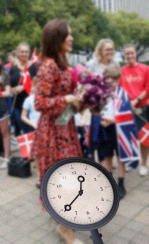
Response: 12:39
